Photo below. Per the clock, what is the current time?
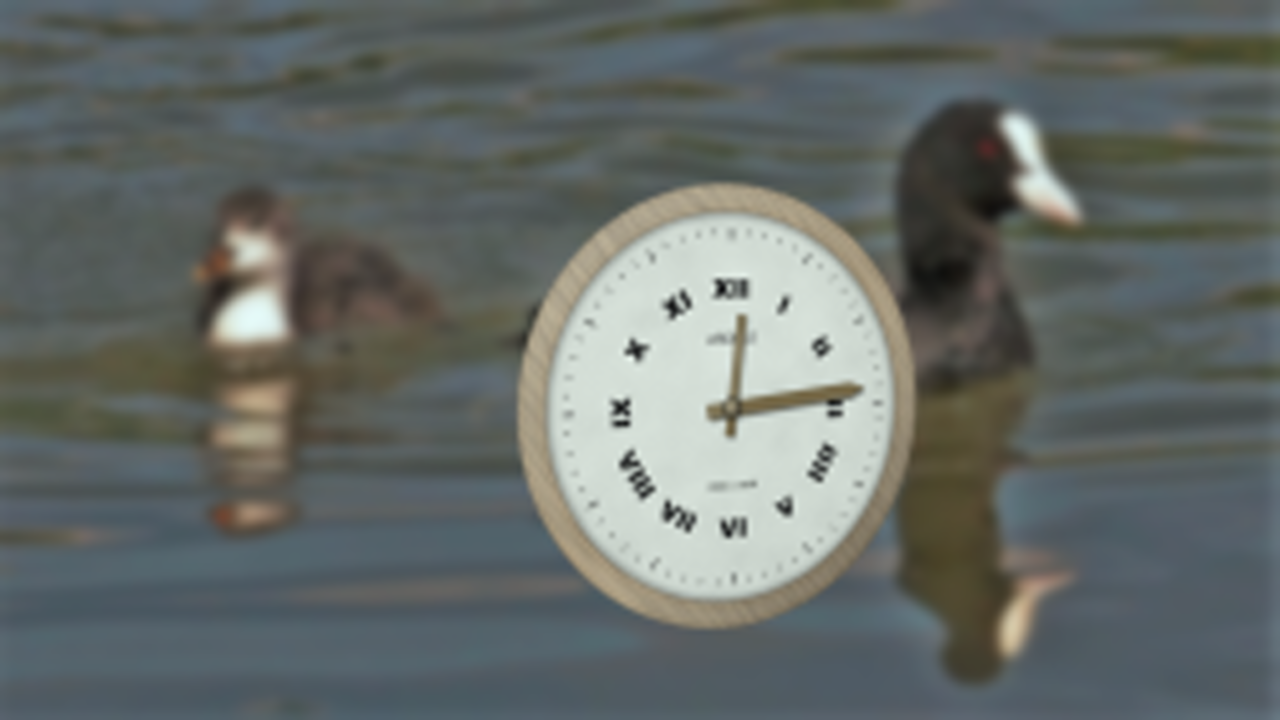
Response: 12:14
